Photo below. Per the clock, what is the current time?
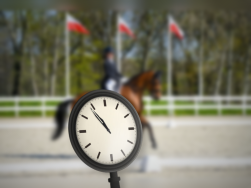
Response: 10:54
